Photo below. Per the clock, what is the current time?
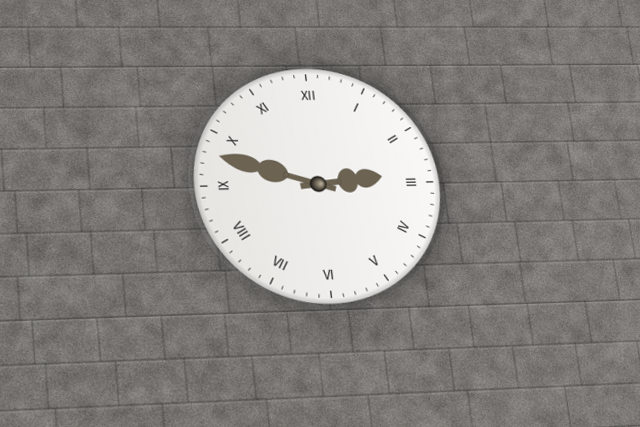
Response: 2:48
